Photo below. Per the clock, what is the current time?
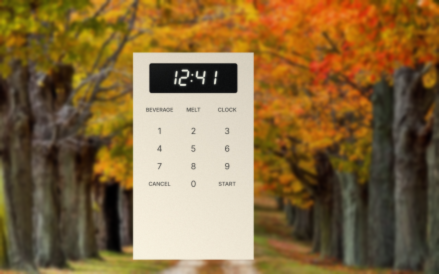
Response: 12:41
